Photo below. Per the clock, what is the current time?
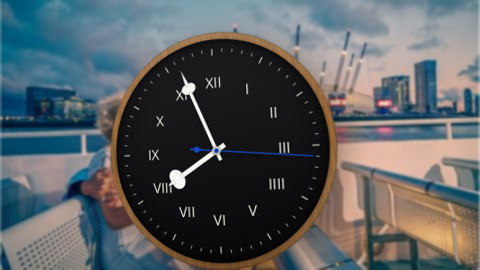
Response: 7:56:16
